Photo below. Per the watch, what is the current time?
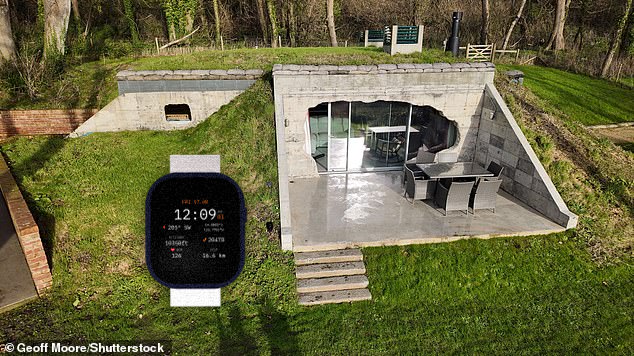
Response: 12:09
